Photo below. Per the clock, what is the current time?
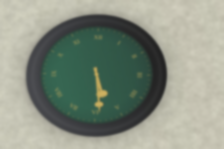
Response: 5:29
